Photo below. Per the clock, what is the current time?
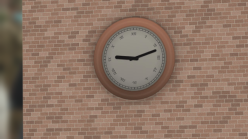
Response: 9:12
